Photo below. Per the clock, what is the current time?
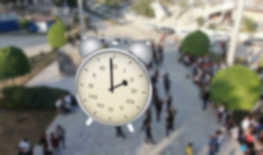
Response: 1:59
